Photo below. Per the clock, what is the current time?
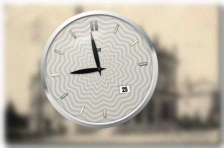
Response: 8:59
